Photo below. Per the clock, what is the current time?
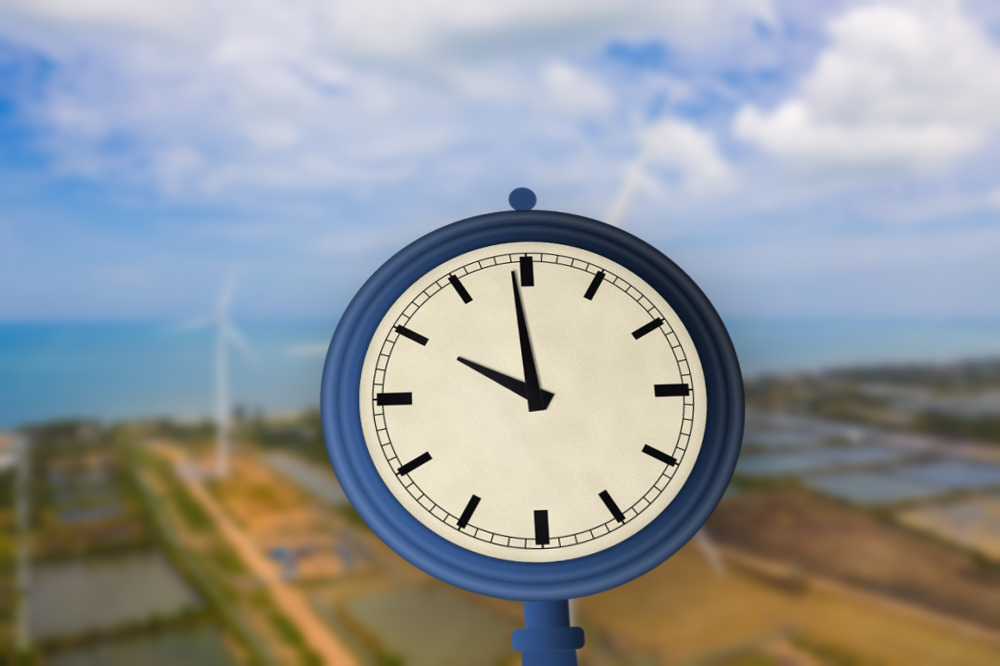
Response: 9:59
